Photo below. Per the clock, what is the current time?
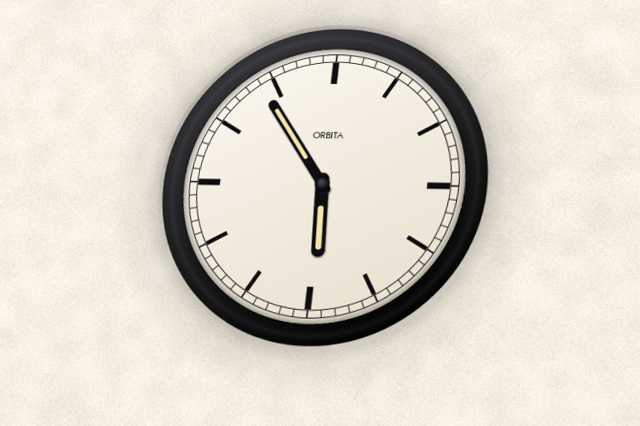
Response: 5:54
